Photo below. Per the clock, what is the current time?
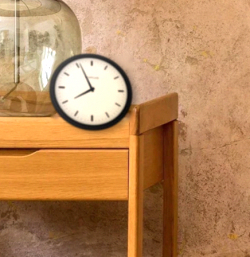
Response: 7:56
